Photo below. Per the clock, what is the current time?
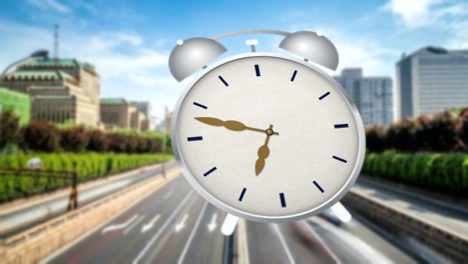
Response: 6:48
